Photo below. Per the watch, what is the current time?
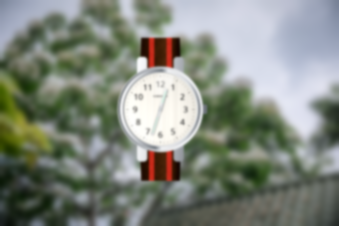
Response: 12:33
